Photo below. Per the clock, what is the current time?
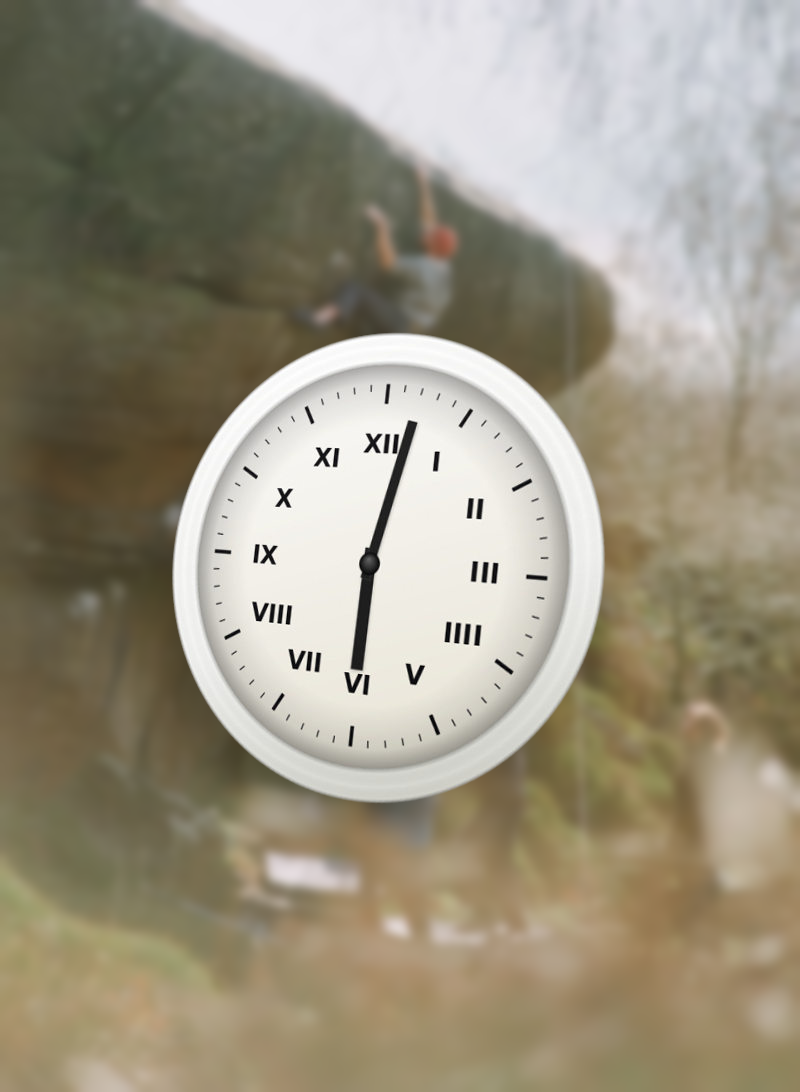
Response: 6:02
